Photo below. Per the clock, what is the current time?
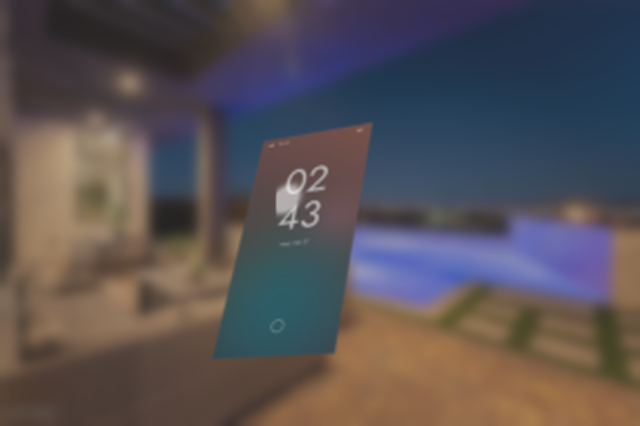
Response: 2:43
